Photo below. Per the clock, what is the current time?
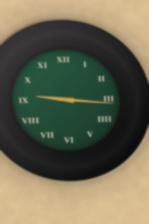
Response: 9:16
